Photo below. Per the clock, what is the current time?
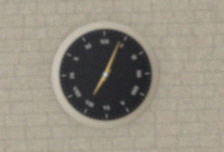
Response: 7:04
